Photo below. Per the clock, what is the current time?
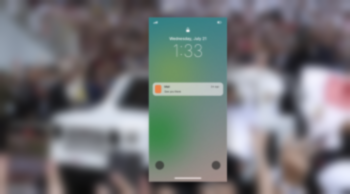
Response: 1:33
